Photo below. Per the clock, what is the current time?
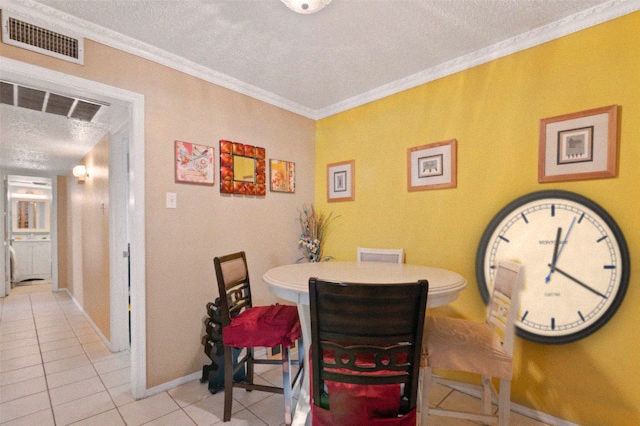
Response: 12:20:04
